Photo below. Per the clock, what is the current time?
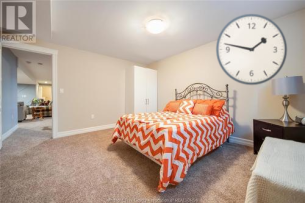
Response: 1:47
